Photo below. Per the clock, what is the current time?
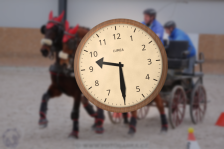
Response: 9:30
